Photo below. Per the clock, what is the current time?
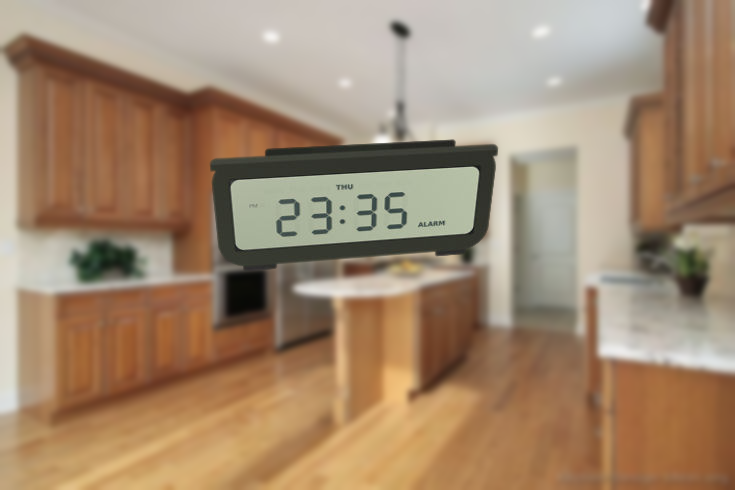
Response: 23:35
